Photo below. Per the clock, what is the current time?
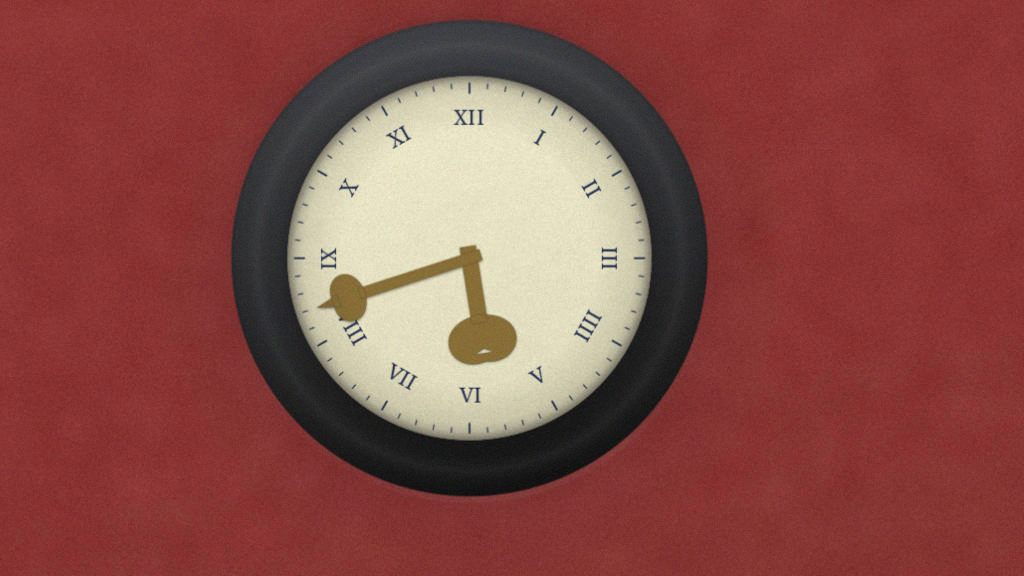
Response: 5:42
